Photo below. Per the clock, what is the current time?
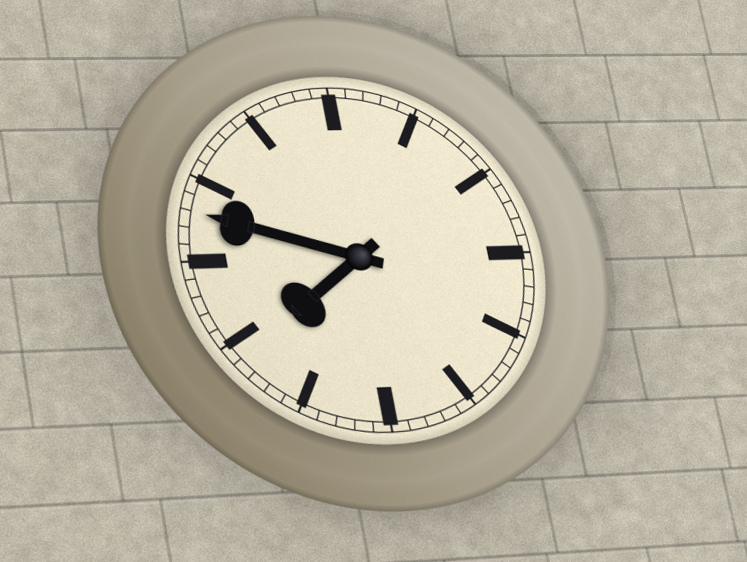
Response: 7:48
